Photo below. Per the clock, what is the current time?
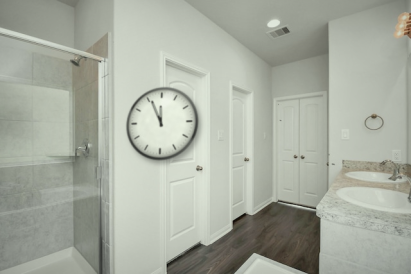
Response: 11:56
